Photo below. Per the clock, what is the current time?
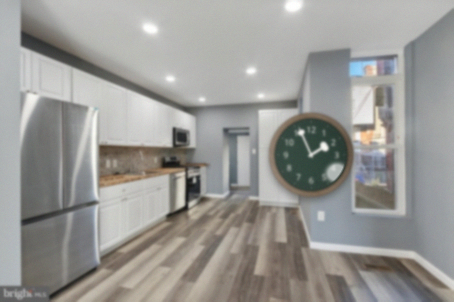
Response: 1:56
